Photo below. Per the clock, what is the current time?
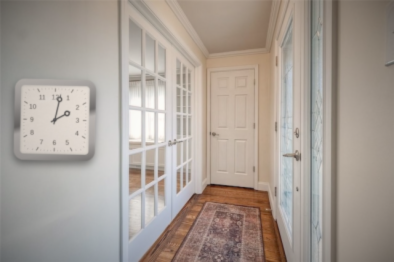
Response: 2:02
